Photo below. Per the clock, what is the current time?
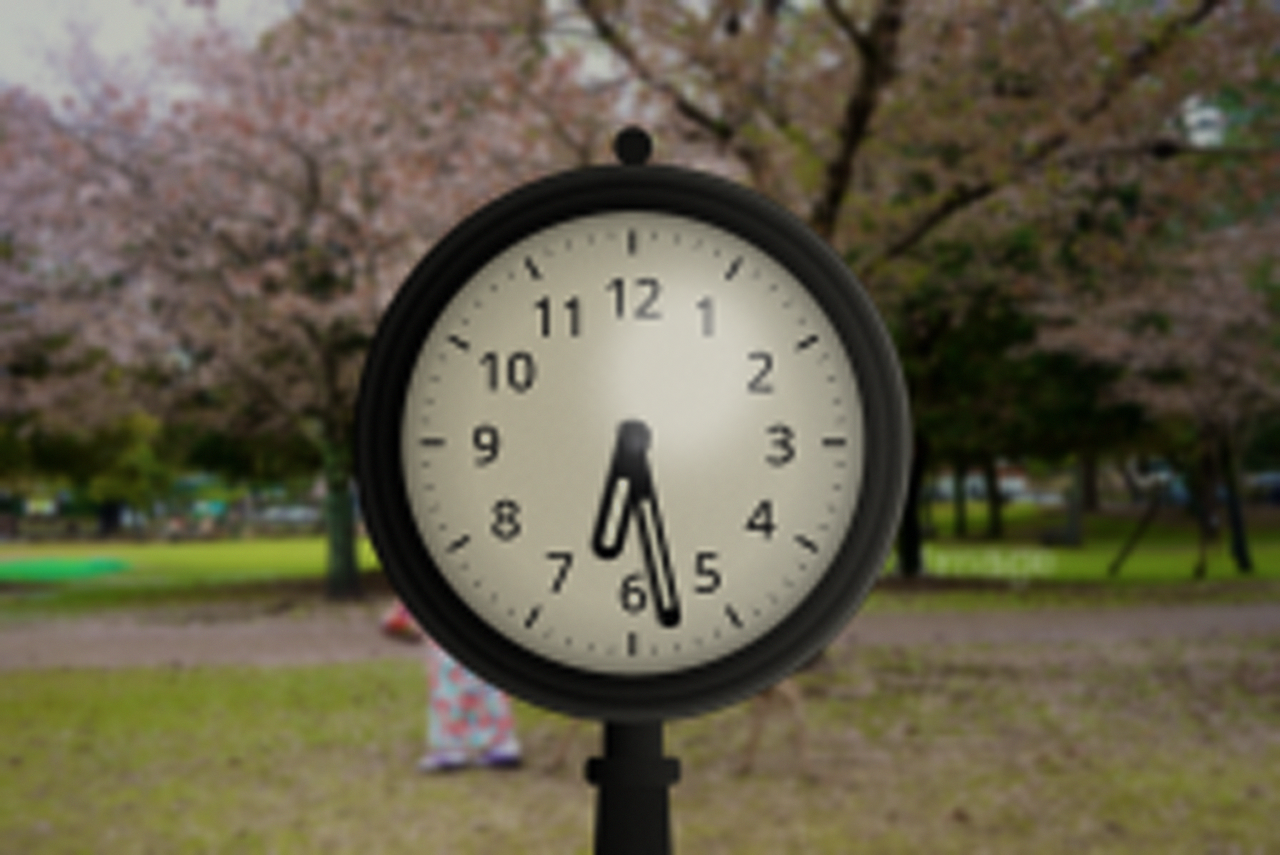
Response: 6:28
